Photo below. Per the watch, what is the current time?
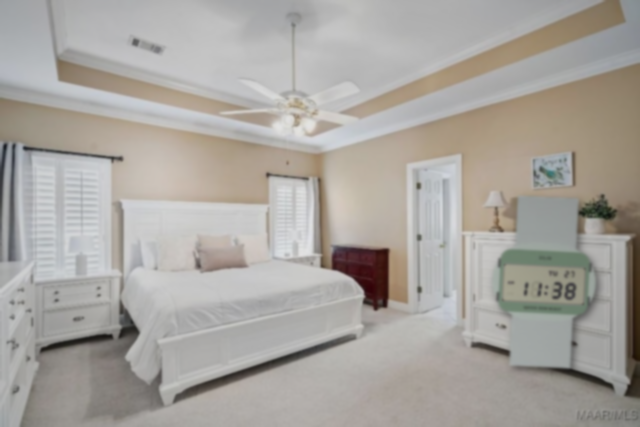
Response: 11:38
